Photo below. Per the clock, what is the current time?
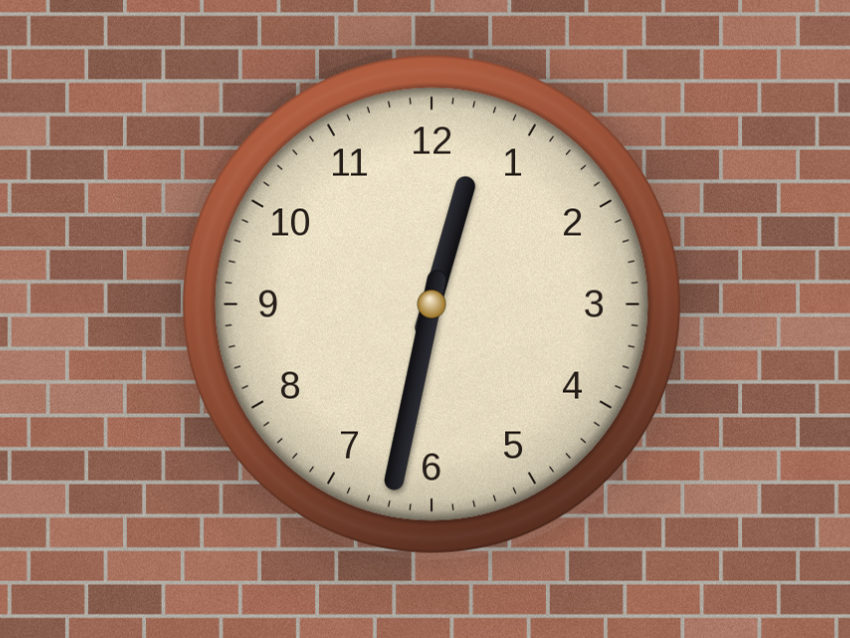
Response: 12:32
